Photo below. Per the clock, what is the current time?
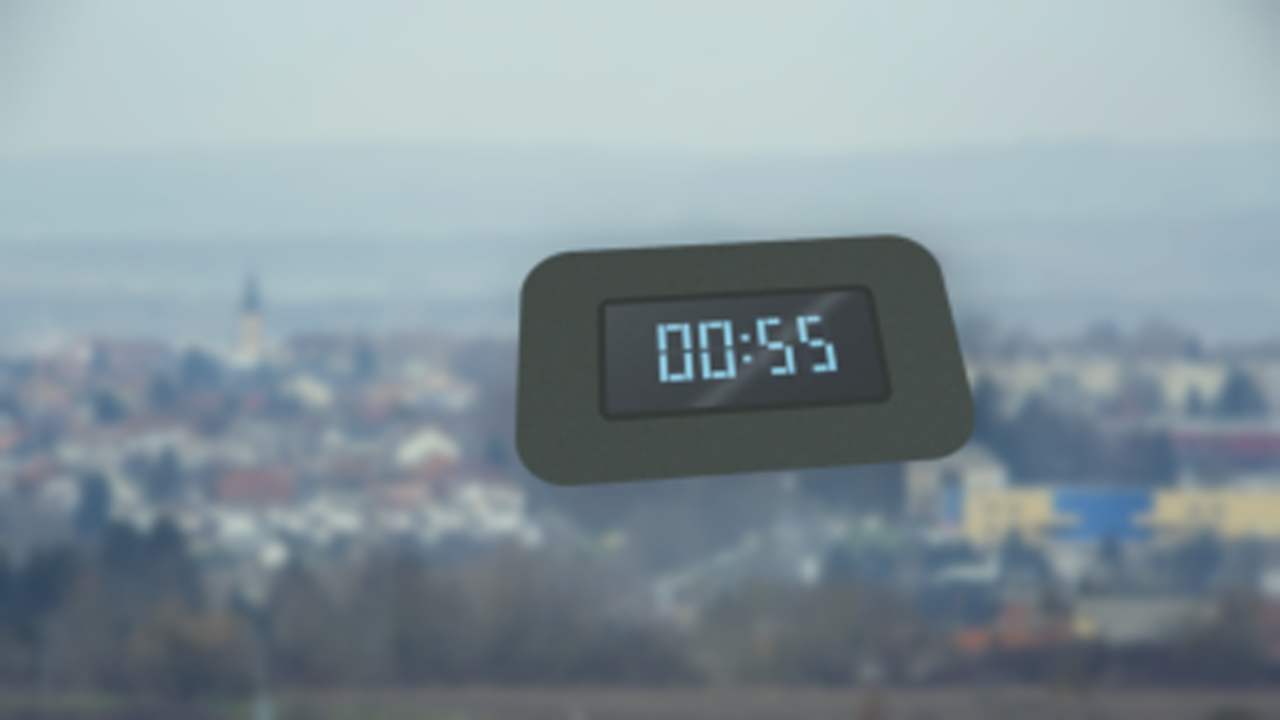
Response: 0:55
